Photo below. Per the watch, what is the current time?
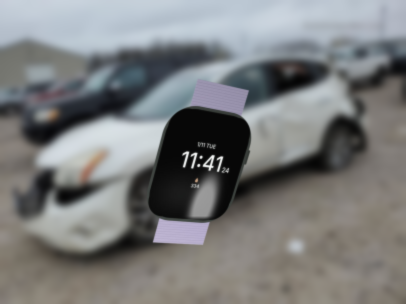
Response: 11:41
